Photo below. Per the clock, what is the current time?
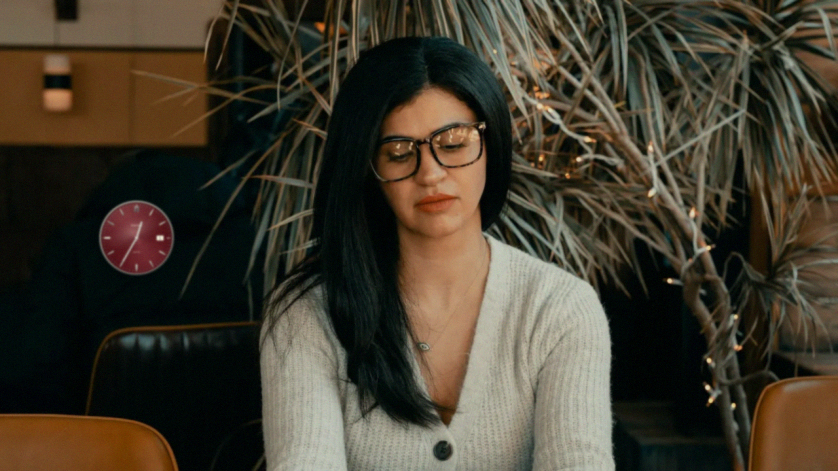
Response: 12:35
